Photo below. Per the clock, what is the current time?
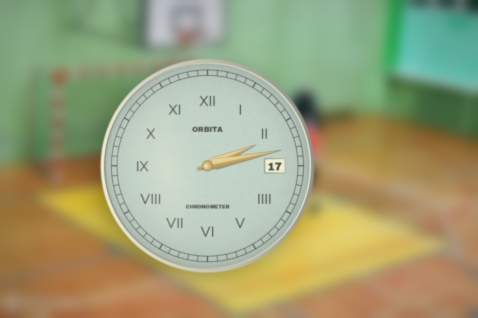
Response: 2:13
